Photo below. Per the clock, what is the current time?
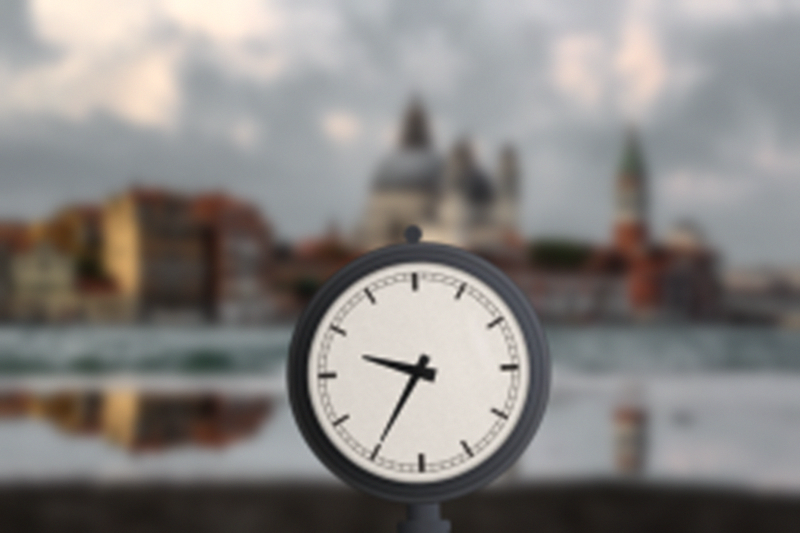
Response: 9:35
